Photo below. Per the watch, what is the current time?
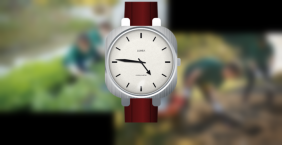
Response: 4:46
